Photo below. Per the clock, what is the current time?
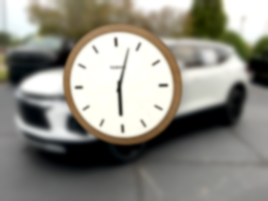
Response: 6:03
